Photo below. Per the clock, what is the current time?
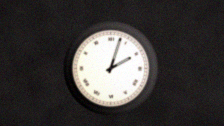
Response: 2:03
